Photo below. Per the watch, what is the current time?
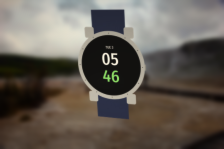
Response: 5:46
